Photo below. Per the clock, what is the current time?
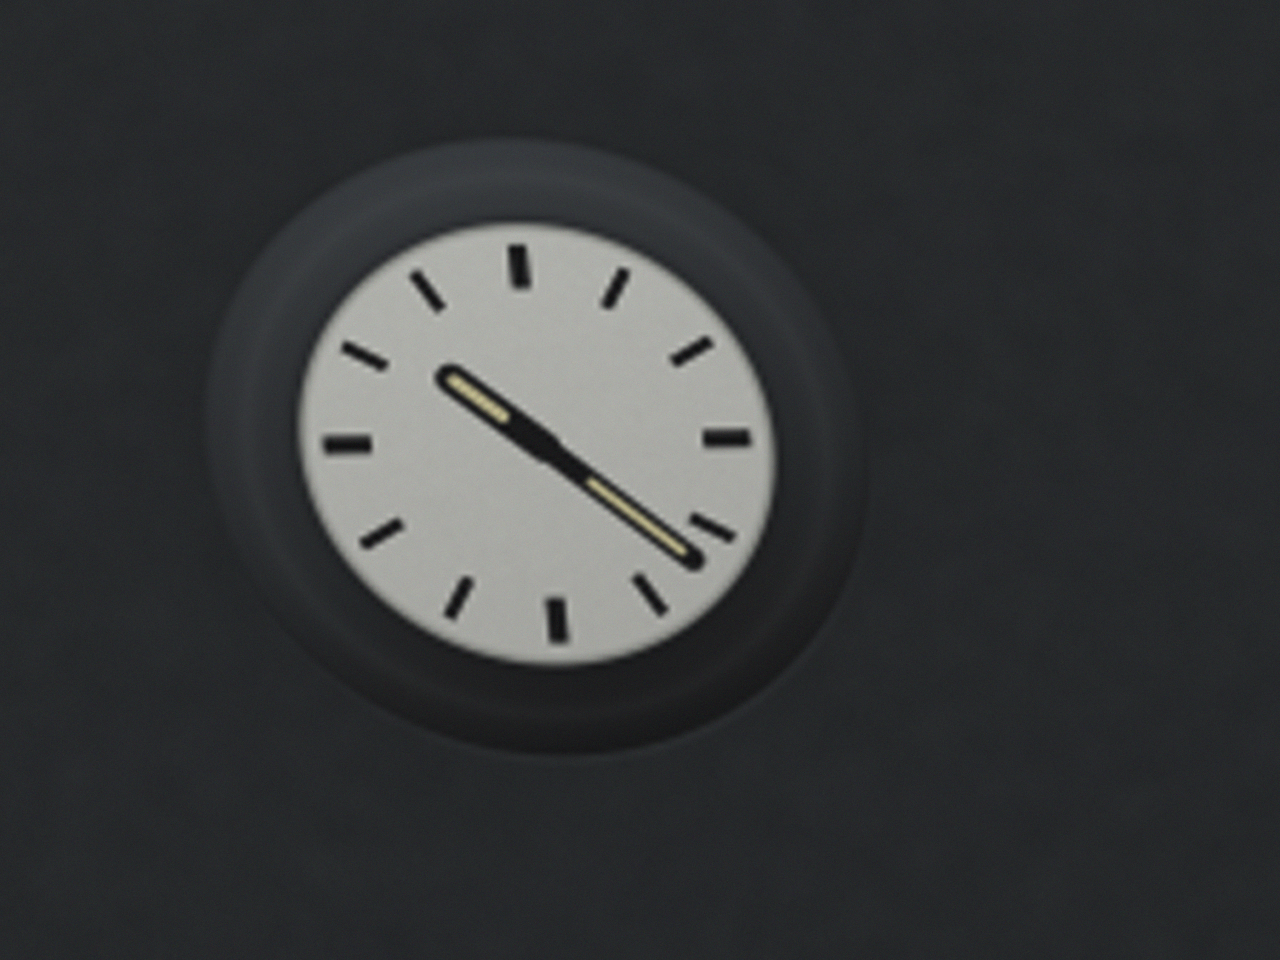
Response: 10:22
